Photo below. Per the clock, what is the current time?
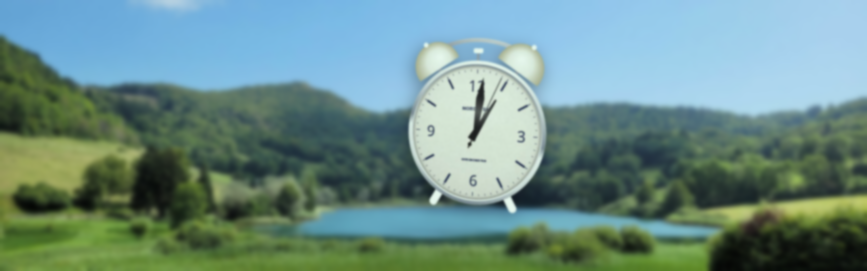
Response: 1:01:04
